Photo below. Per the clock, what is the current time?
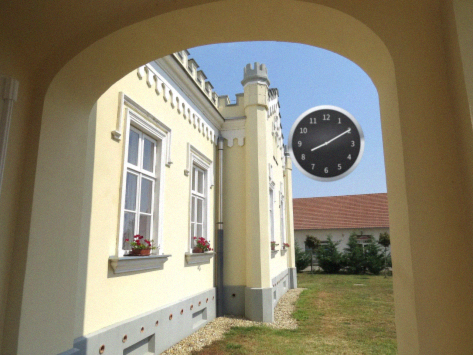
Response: 8:10
